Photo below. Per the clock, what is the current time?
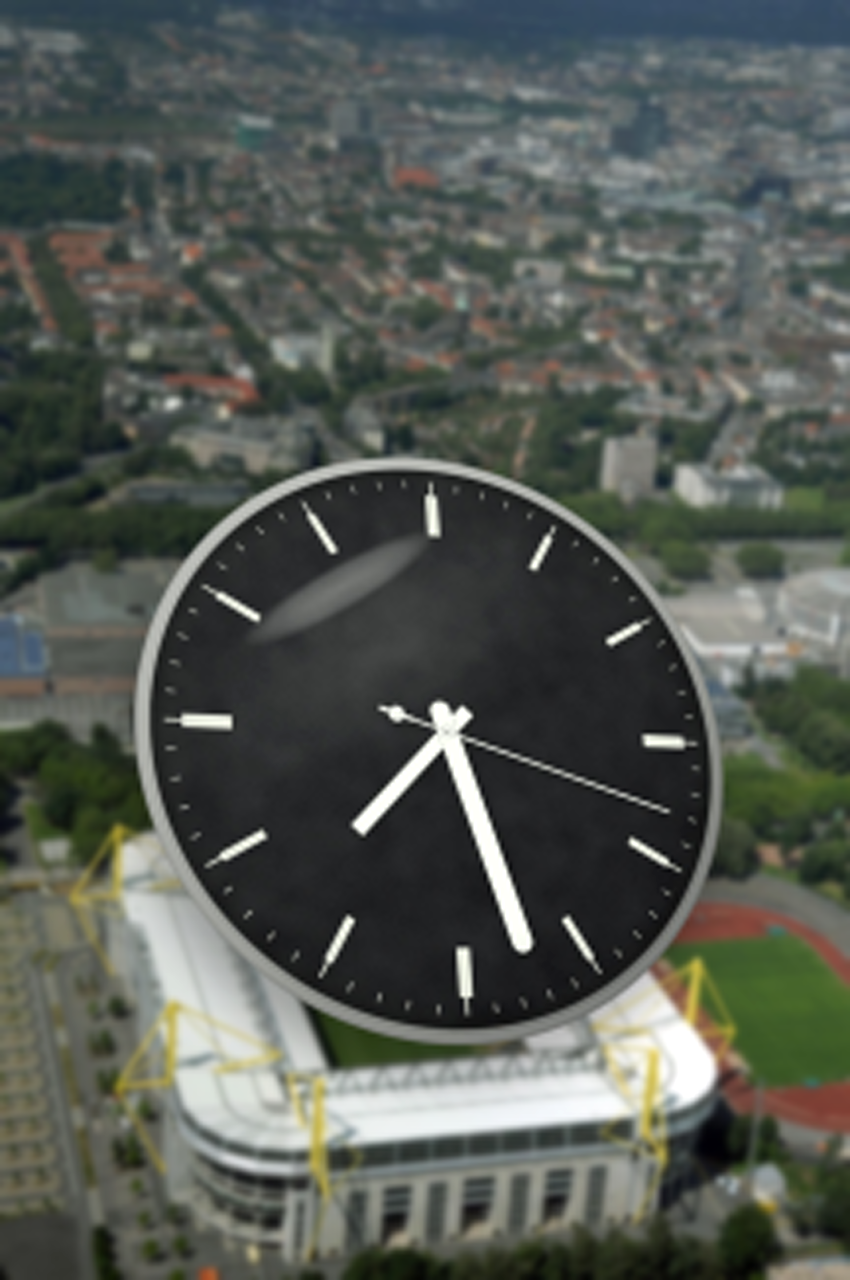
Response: 7:27:18
